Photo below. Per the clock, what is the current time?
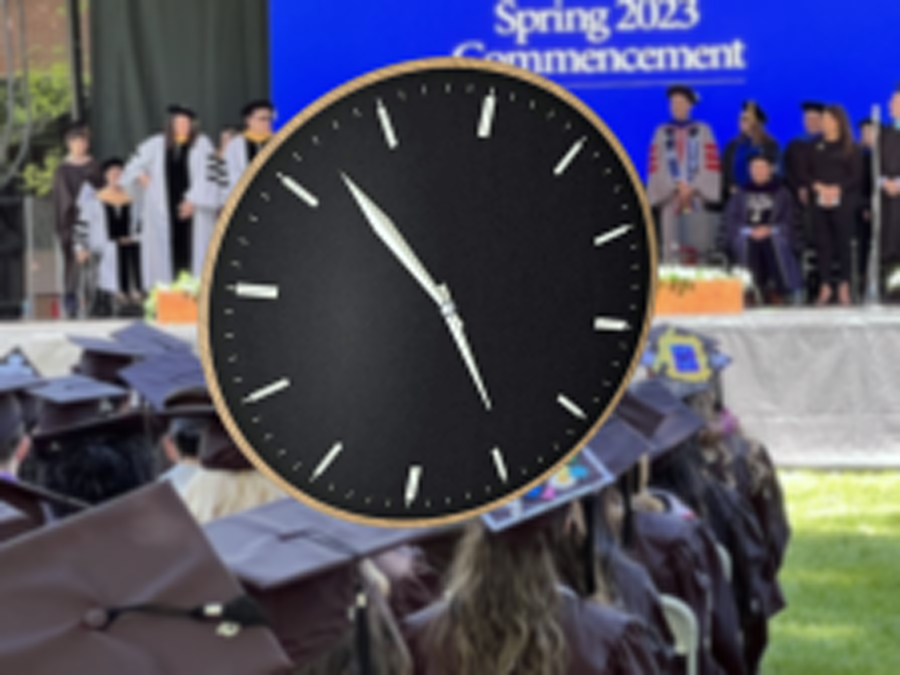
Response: 4:52
